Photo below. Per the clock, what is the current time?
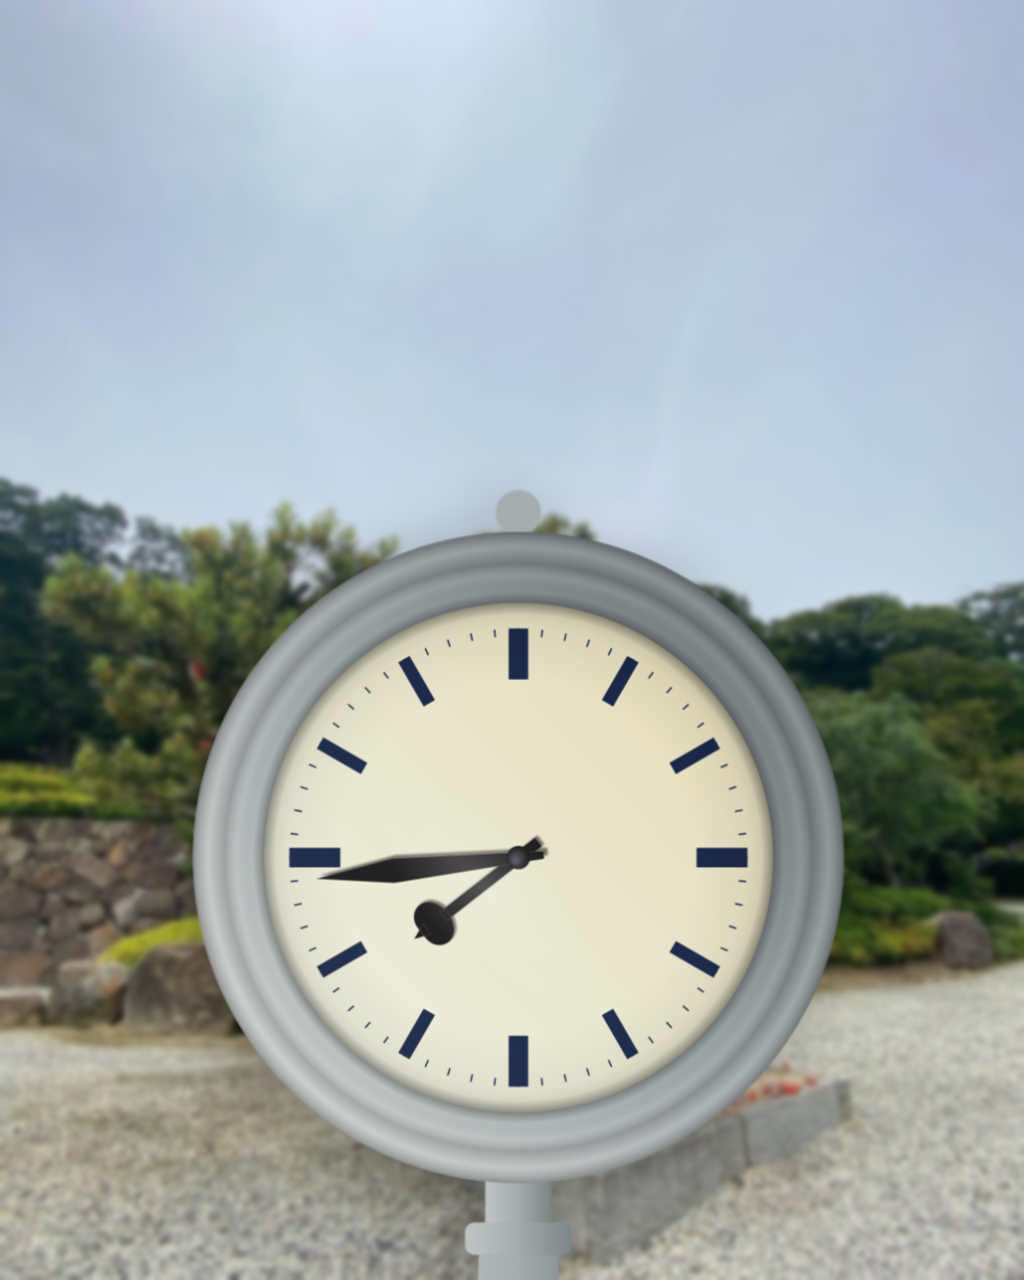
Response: 7:44
